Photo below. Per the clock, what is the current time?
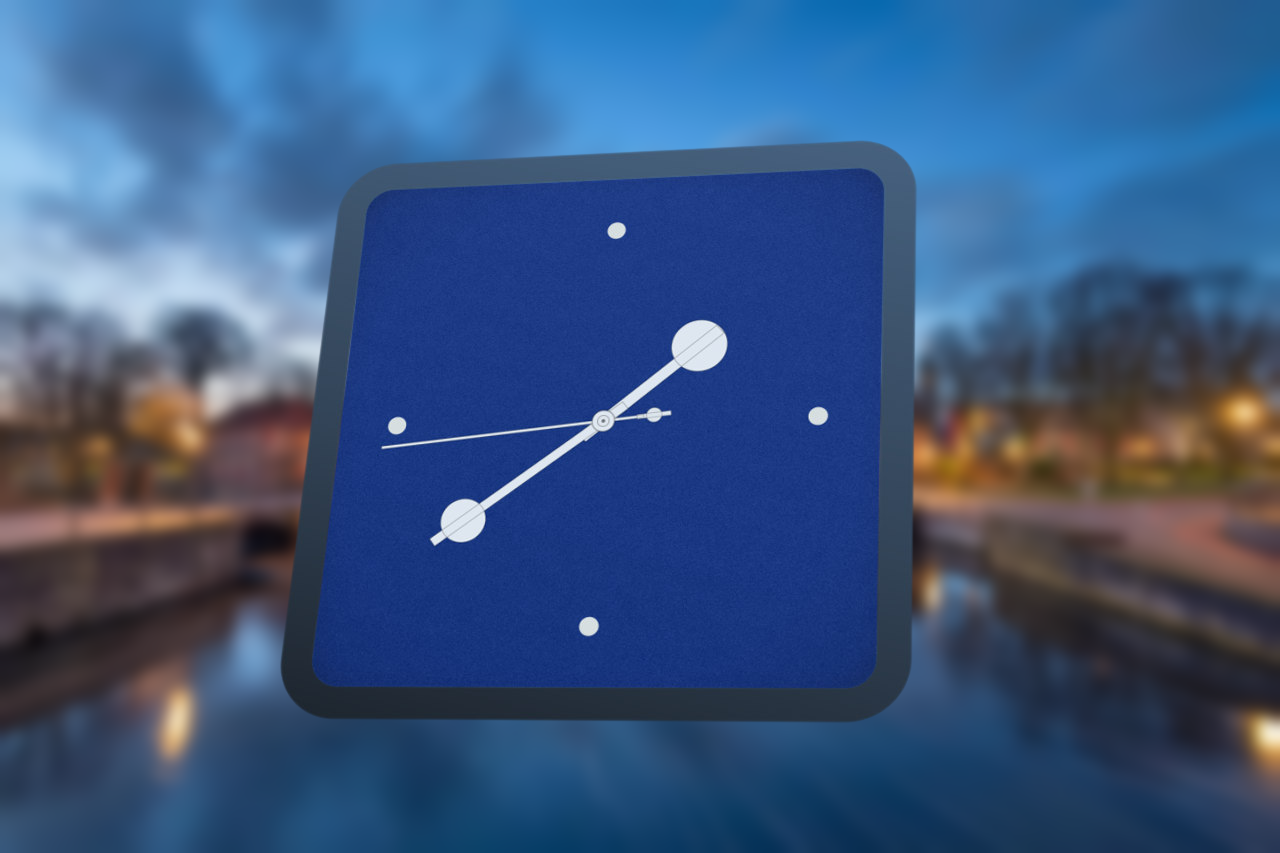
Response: 1:38:44
